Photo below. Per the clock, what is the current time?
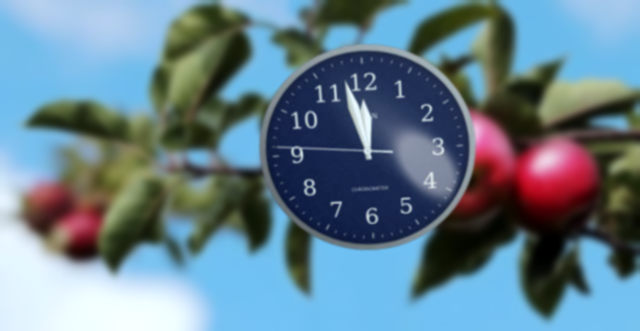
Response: 11:57:46
